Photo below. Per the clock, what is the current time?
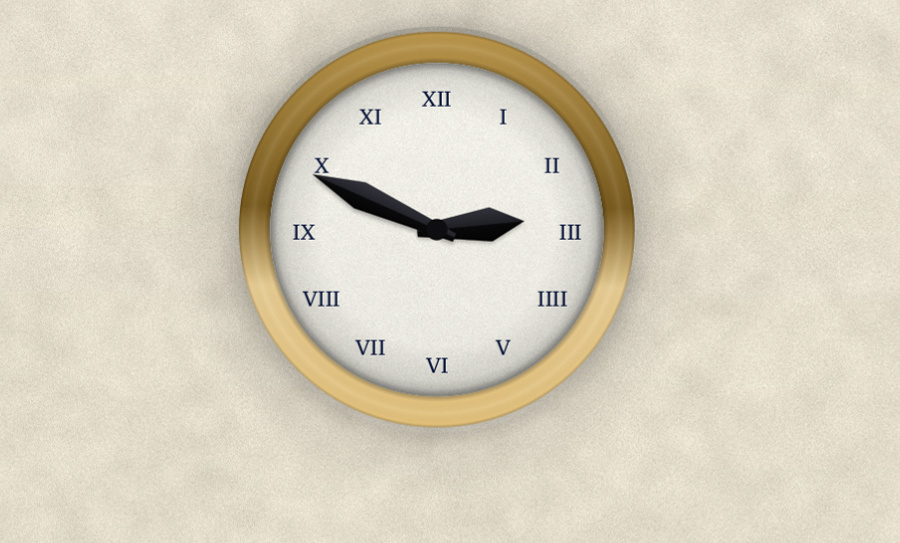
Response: 2:49
